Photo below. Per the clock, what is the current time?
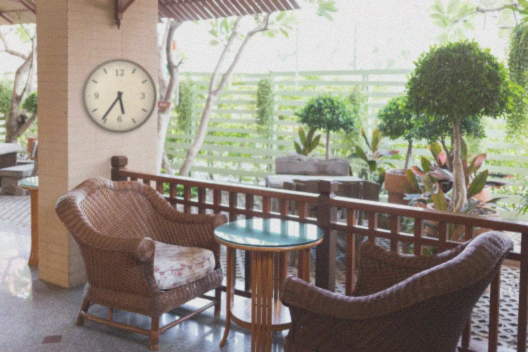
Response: 5:36
